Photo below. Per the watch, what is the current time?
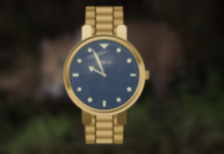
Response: 9:56
